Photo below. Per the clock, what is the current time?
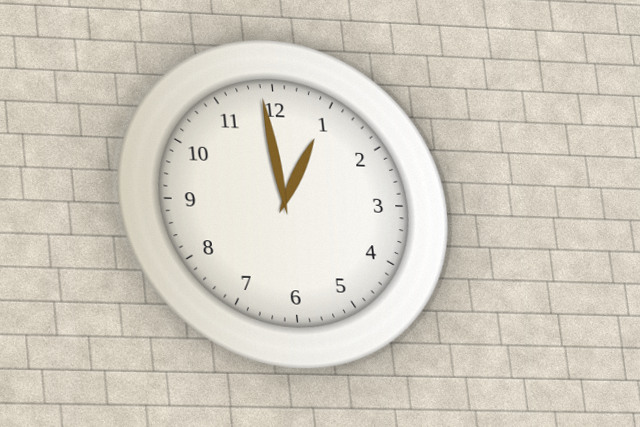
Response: 12:59
